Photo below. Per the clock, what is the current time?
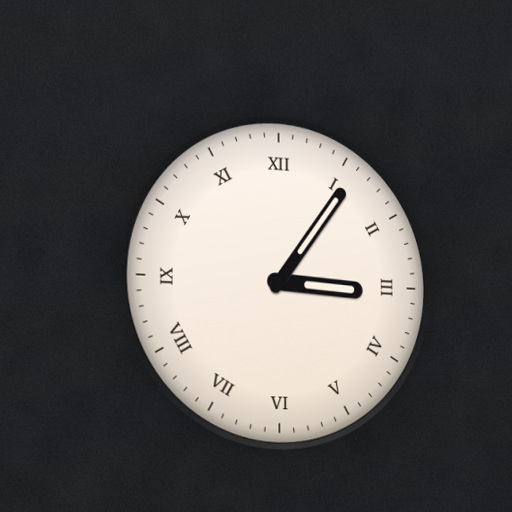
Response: 3:06
